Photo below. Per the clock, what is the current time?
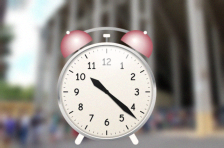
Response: 10:22
